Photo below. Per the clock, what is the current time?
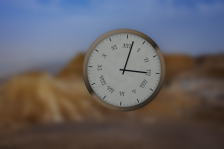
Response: 3:02
